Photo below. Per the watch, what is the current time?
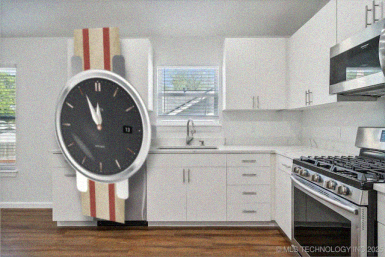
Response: 11:56
